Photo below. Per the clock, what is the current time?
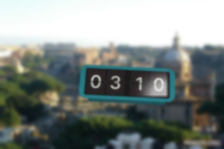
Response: 3:10
